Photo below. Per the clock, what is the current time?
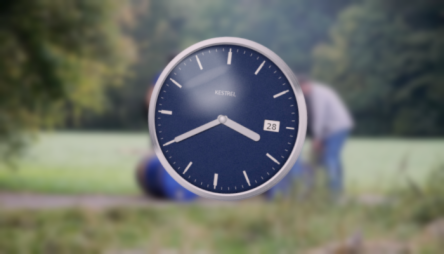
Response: 3:40
